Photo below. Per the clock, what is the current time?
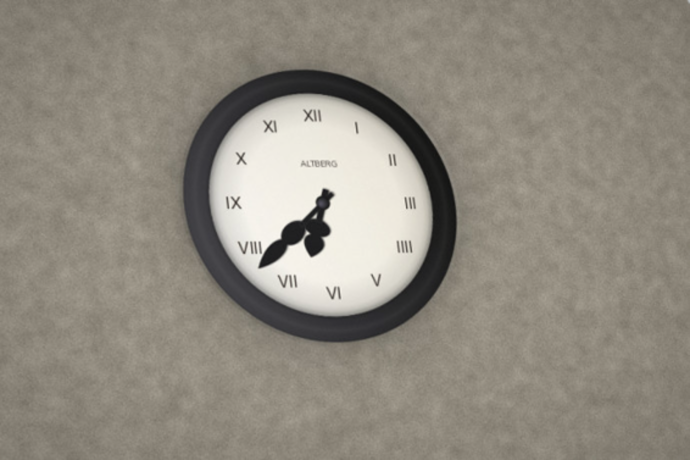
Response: 6:38
